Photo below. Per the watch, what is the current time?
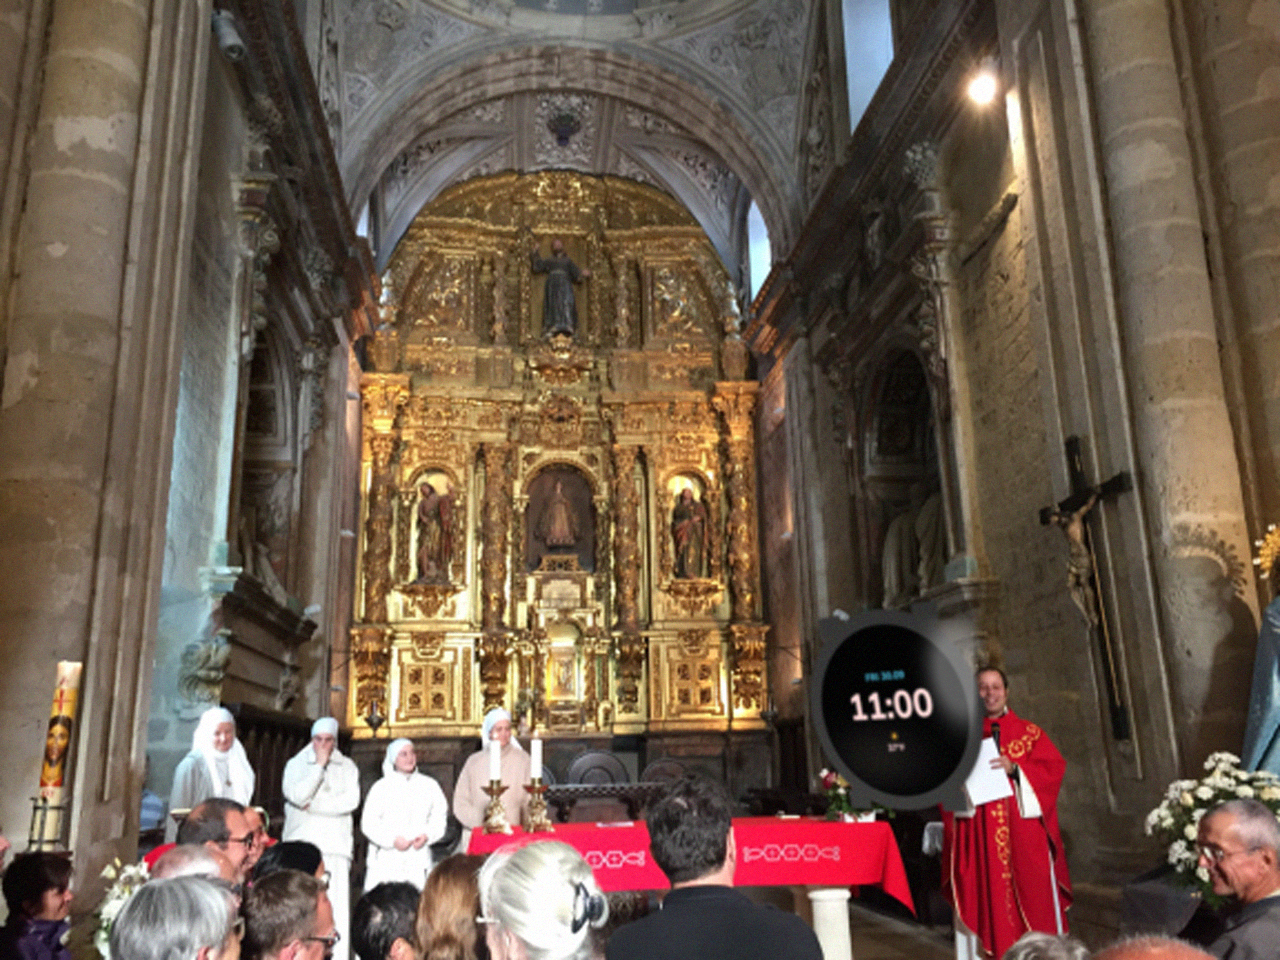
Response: 11:00
